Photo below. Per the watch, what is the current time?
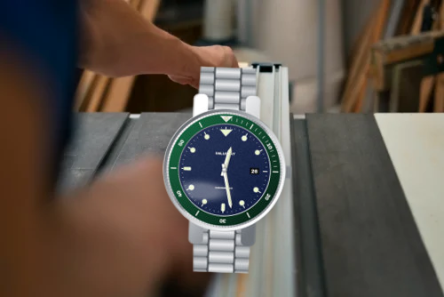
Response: 12:28
